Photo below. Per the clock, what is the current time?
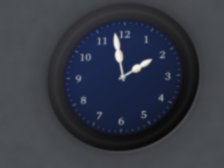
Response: 1:58
